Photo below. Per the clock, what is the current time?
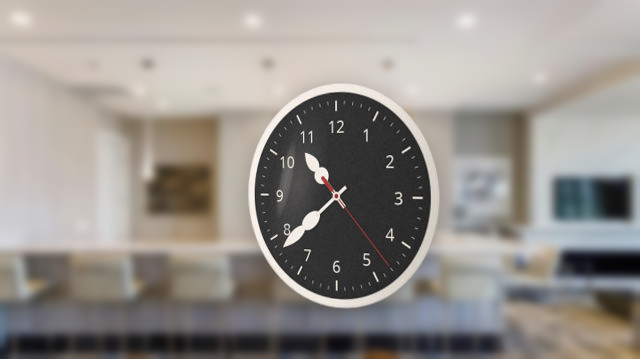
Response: 10:38:23
